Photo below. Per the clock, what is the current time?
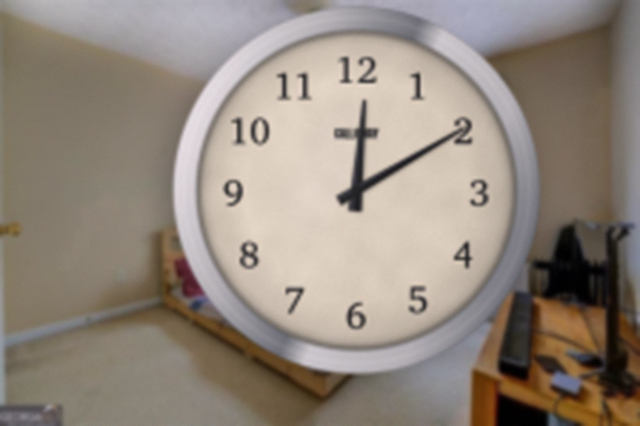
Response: 12:10
